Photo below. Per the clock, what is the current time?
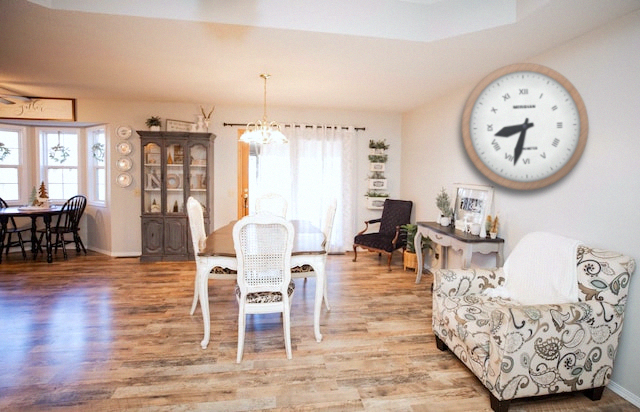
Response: 8:33
